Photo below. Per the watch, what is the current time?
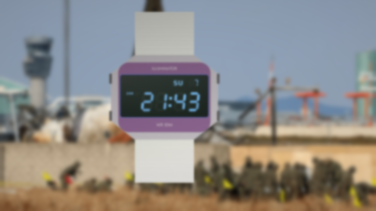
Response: 21:43
